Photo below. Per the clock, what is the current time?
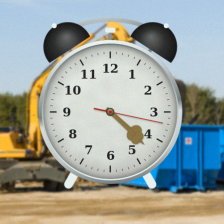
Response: 4:22:17
